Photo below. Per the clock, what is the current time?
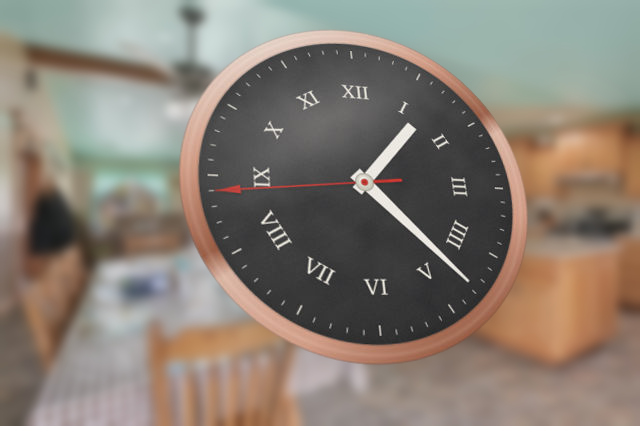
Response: 1:22:44
